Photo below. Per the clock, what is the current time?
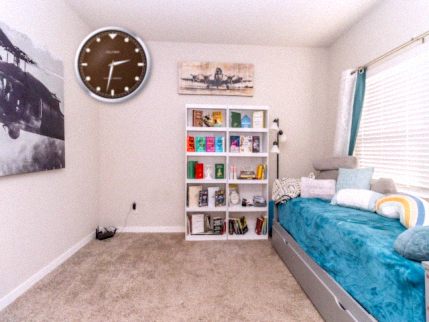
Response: 2:32
